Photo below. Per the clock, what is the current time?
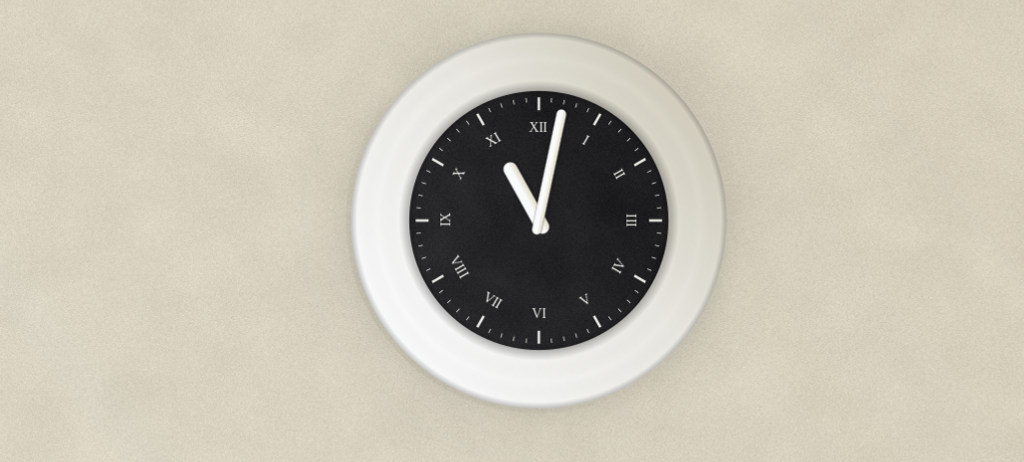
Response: 11:02
